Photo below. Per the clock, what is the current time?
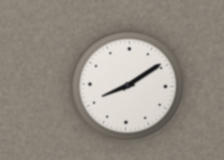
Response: 8:09
